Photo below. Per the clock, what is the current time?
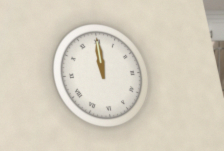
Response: 12:00
